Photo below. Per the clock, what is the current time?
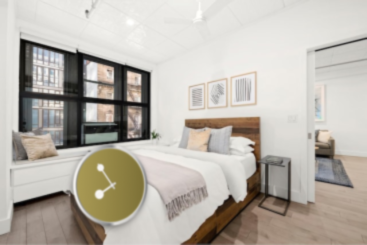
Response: 7:54
